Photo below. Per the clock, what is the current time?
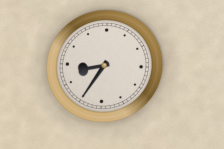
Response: 8:35
